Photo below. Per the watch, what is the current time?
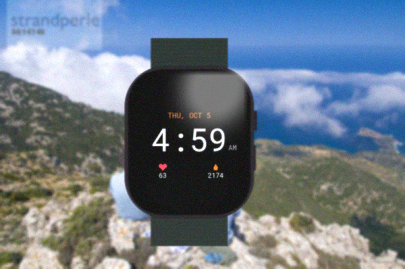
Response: 4:59
